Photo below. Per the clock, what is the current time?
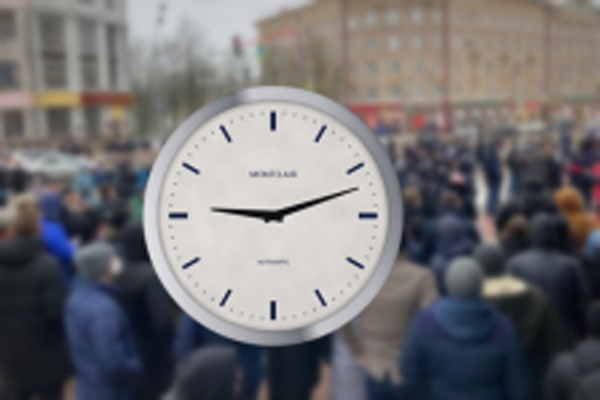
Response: 9:12
